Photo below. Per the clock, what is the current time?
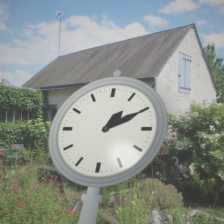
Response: 1:10
